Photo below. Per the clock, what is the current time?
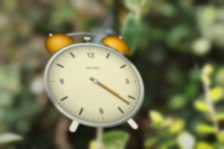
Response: 4:22
